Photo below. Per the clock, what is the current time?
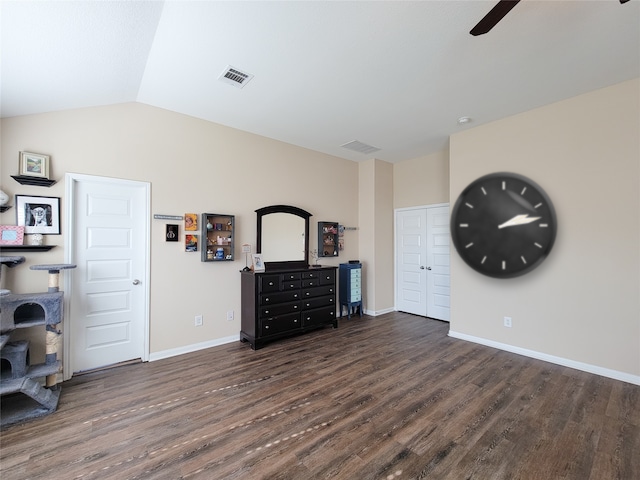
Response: 2:13
